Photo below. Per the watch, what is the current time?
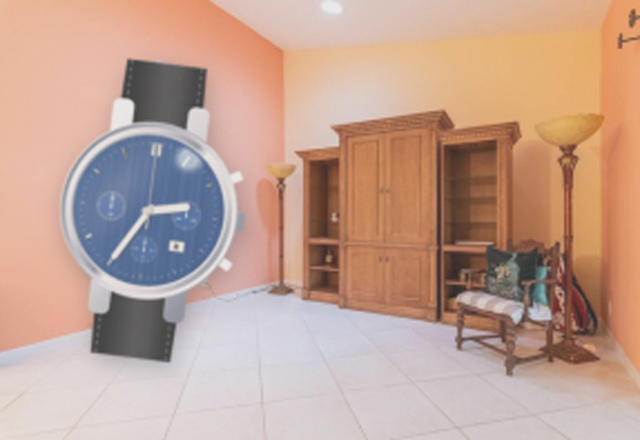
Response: 2:35
